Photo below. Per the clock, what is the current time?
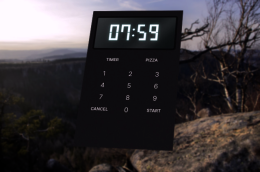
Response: 7:59
